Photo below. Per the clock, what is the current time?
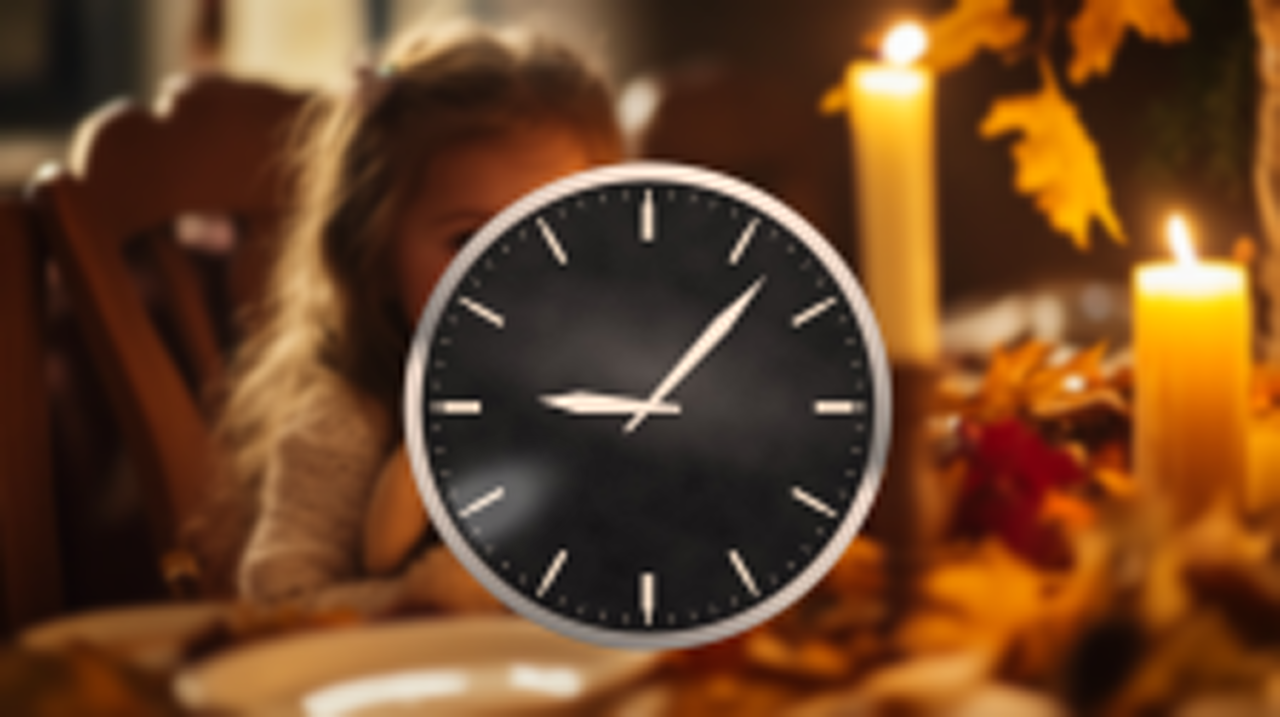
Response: 9:07
